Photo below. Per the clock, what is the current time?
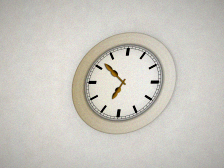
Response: 6:52
